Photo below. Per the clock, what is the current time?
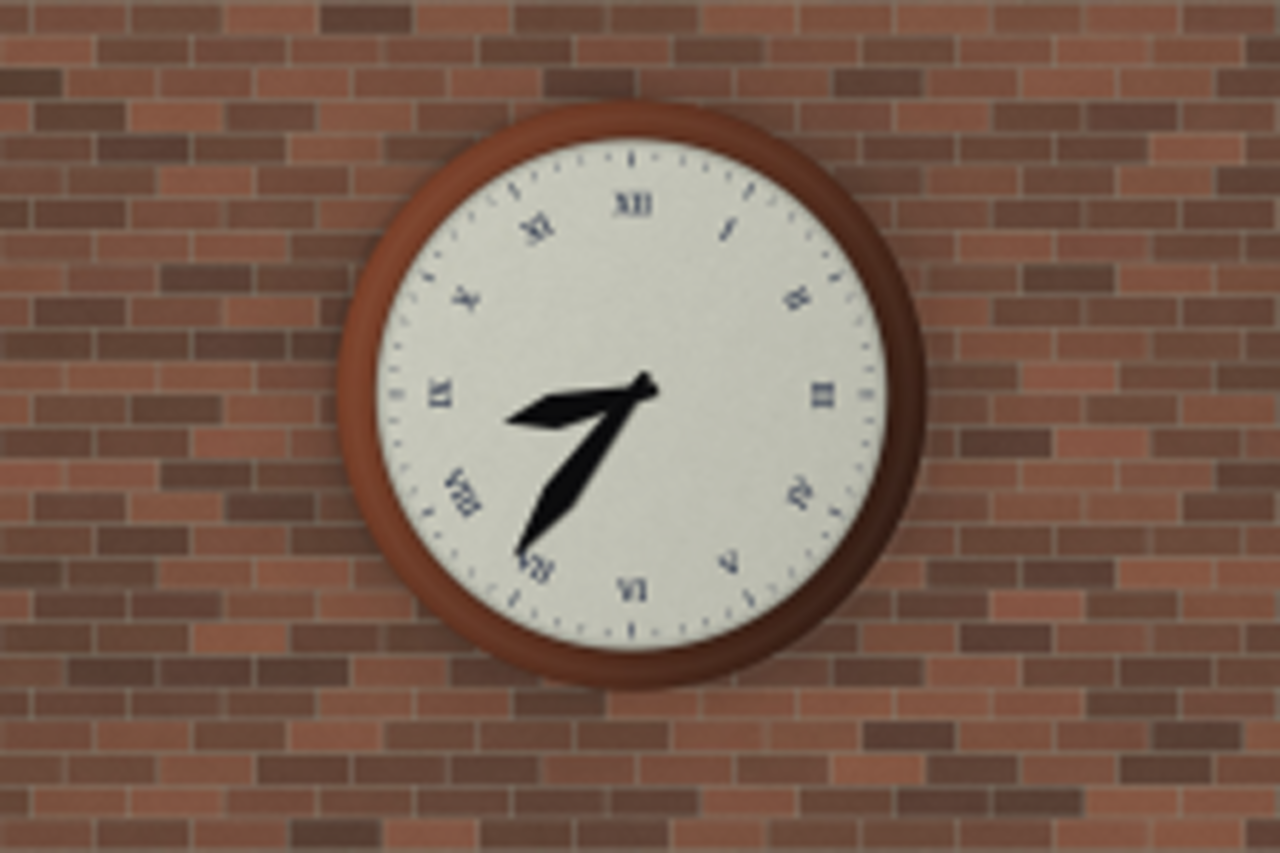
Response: 8:36
